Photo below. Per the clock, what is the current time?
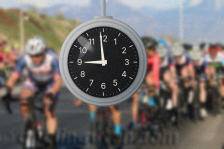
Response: 8:59
